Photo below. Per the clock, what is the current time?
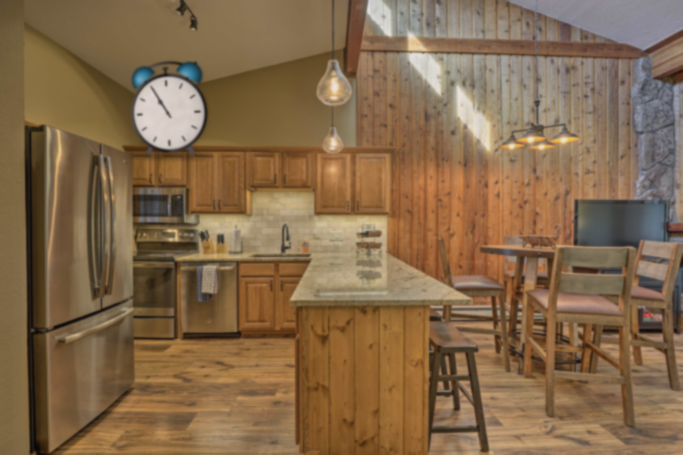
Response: 10:55
